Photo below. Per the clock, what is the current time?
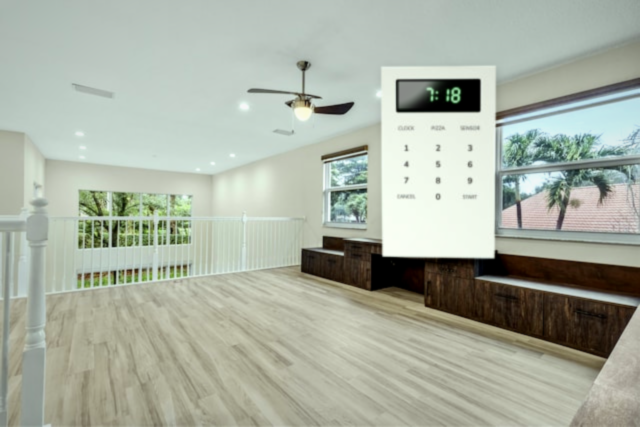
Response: 7:18
